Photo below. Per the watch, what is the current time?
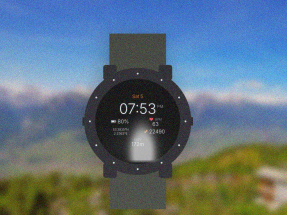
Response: 7:53
